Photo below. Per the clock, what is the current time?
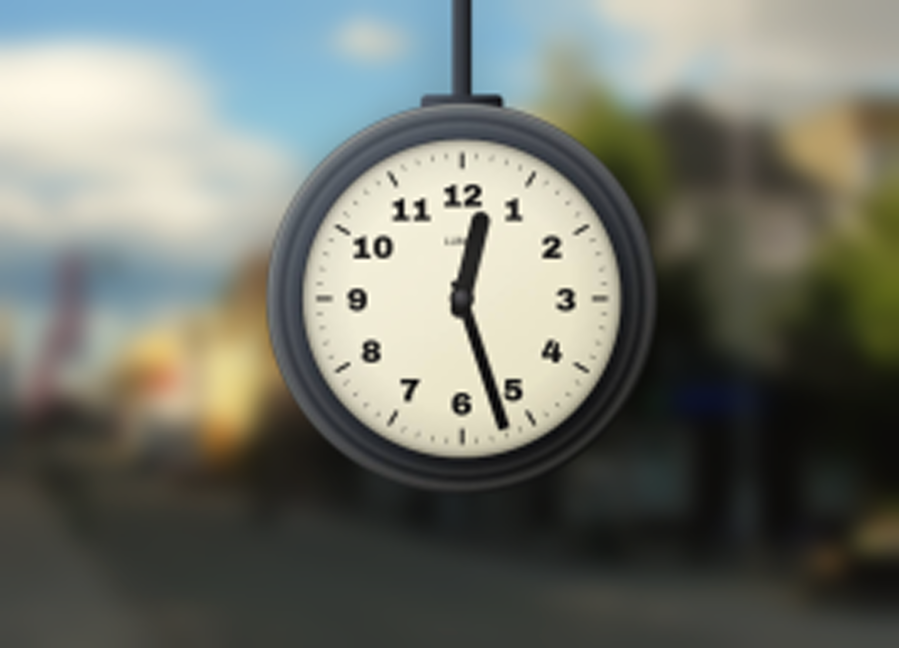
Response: 12:27
